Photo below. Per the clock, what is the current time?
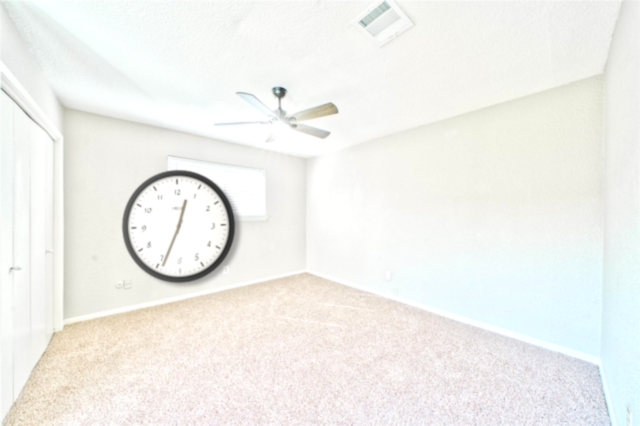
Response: 12:34
